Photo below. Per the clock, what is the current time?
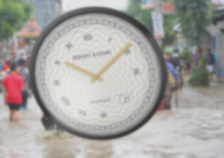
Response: 10:09
